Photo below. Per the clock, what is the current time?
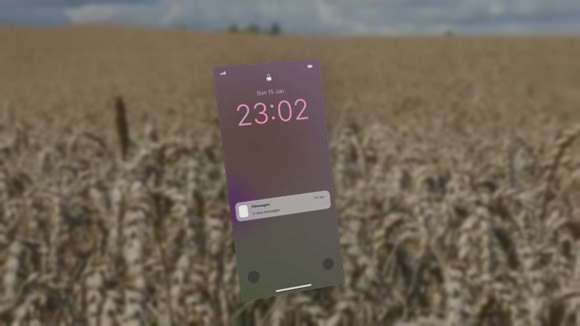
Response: 23:02
